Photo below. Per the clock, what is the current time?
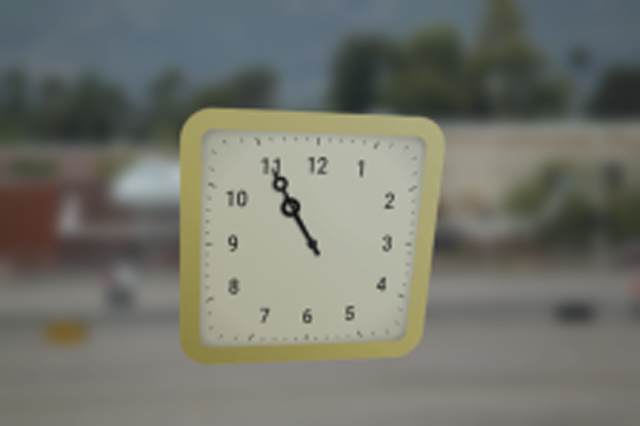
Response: 10:55
